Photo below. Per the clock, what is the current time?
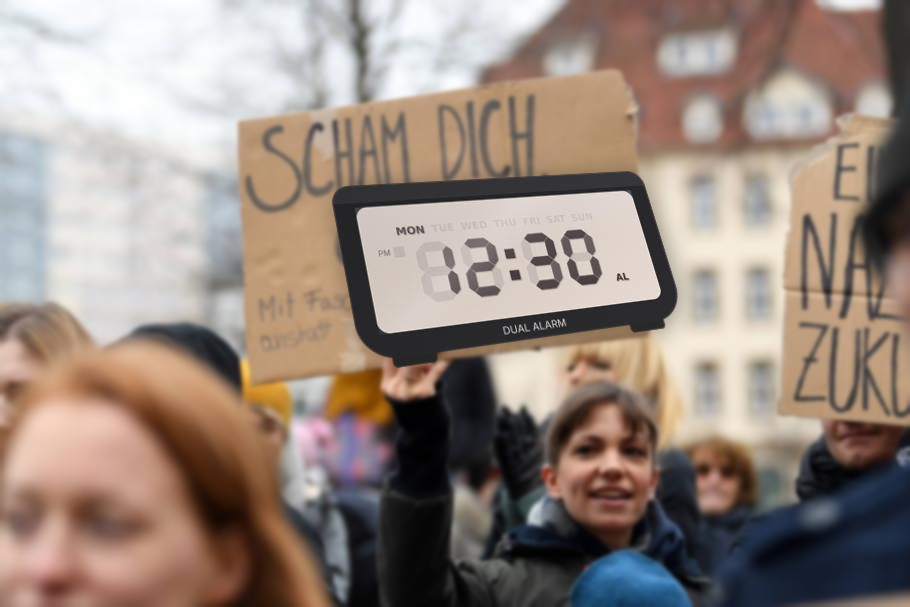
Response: 12:30
